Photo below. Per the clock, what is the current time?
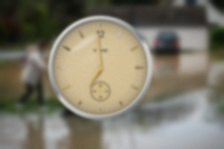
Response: 6:59
